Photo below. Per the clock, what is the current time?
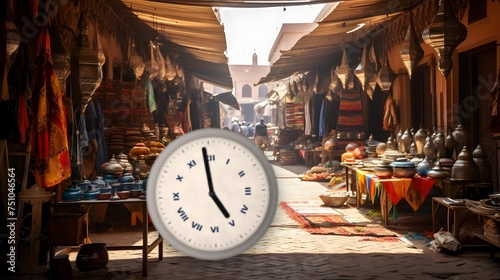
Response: 4:59
